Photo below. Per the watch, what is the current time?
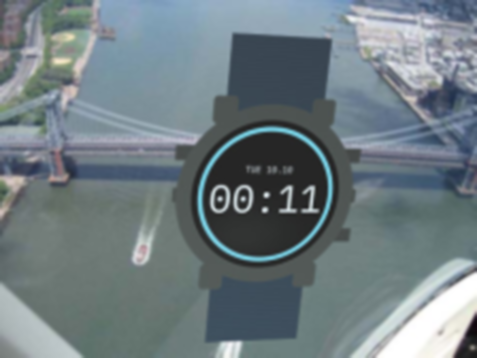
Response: 0:11
